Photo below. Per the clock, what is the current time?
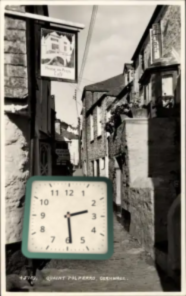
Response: 2:29
